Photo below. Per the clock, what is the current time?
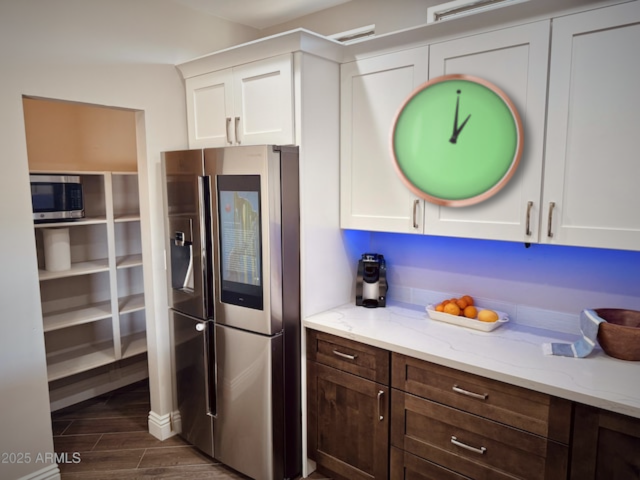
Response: 1:00
